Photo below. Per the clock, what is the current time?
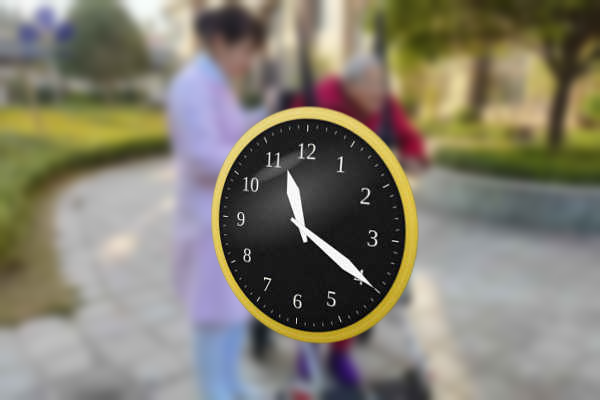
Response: 11:20
